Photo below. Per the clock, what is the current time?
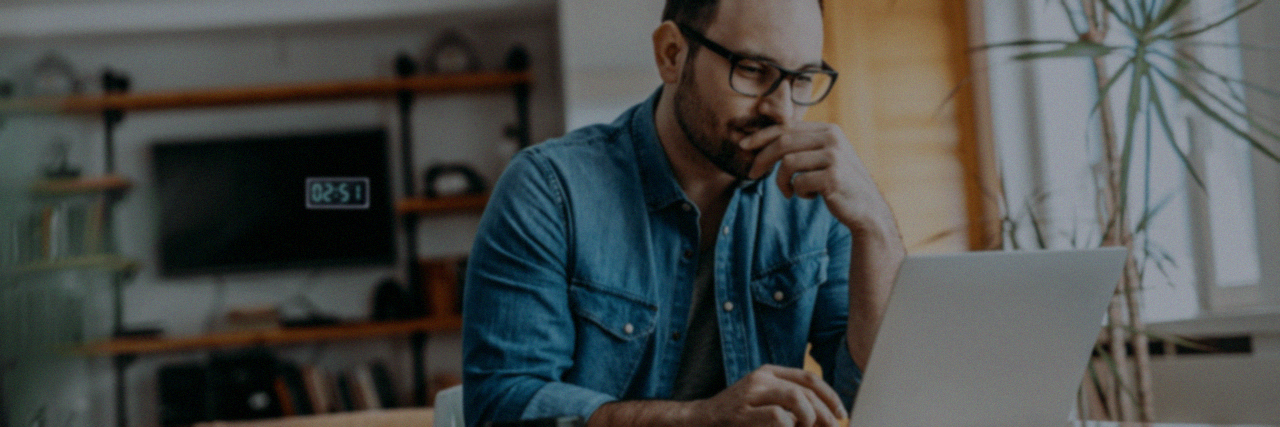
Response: 2:51
